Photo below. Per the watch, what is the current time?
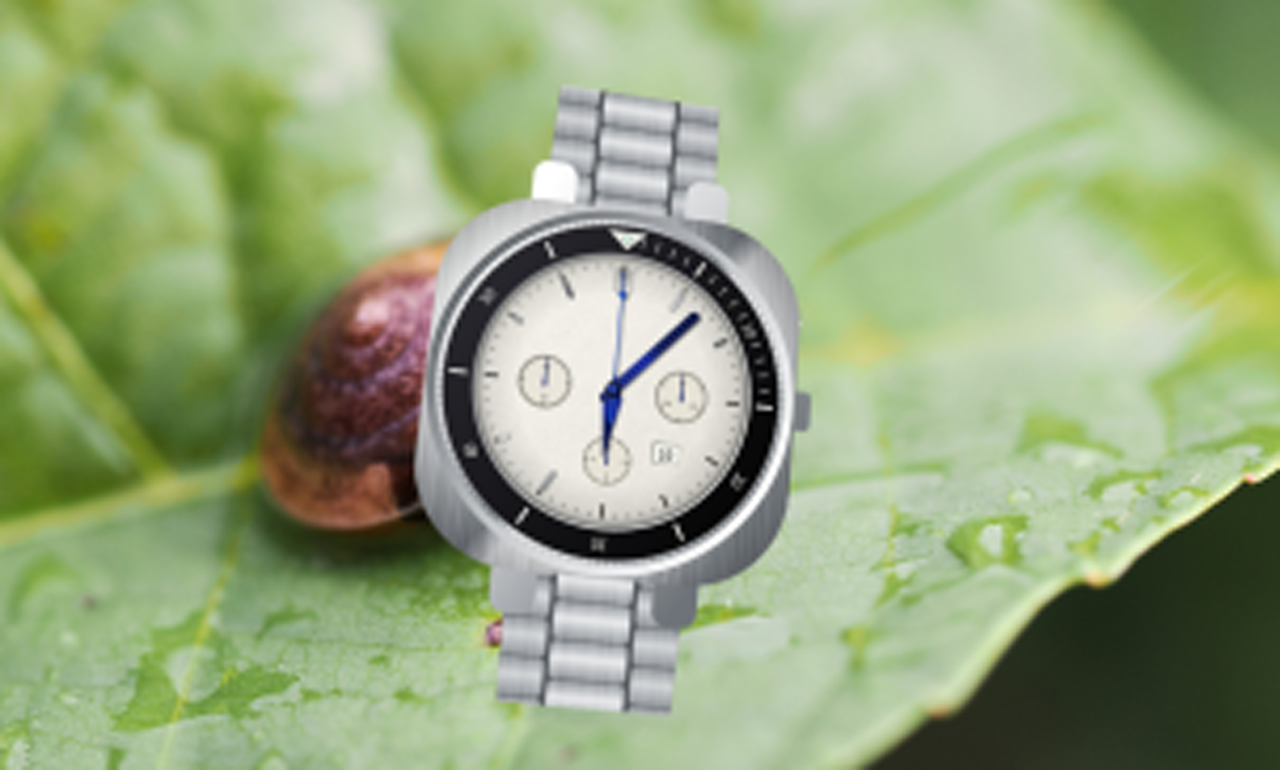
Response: 6:07
